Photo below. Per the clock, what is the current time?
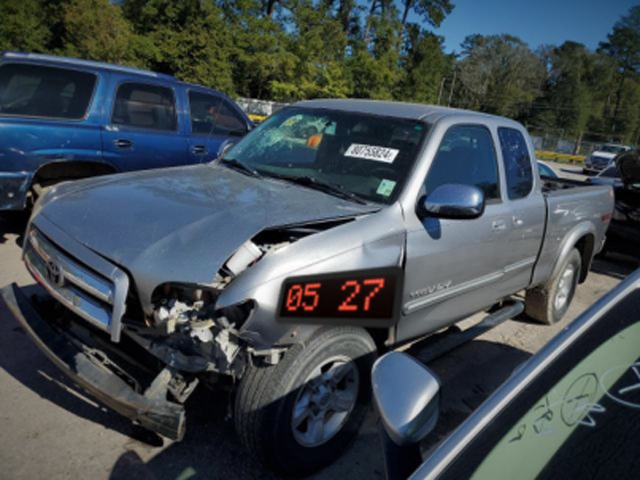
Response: 5:27
